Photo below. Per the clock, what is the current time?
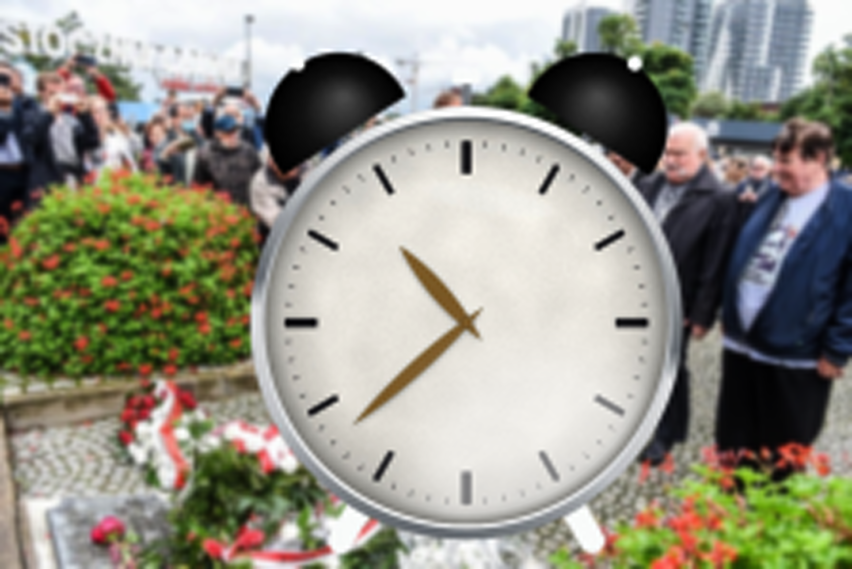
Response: 10:38
